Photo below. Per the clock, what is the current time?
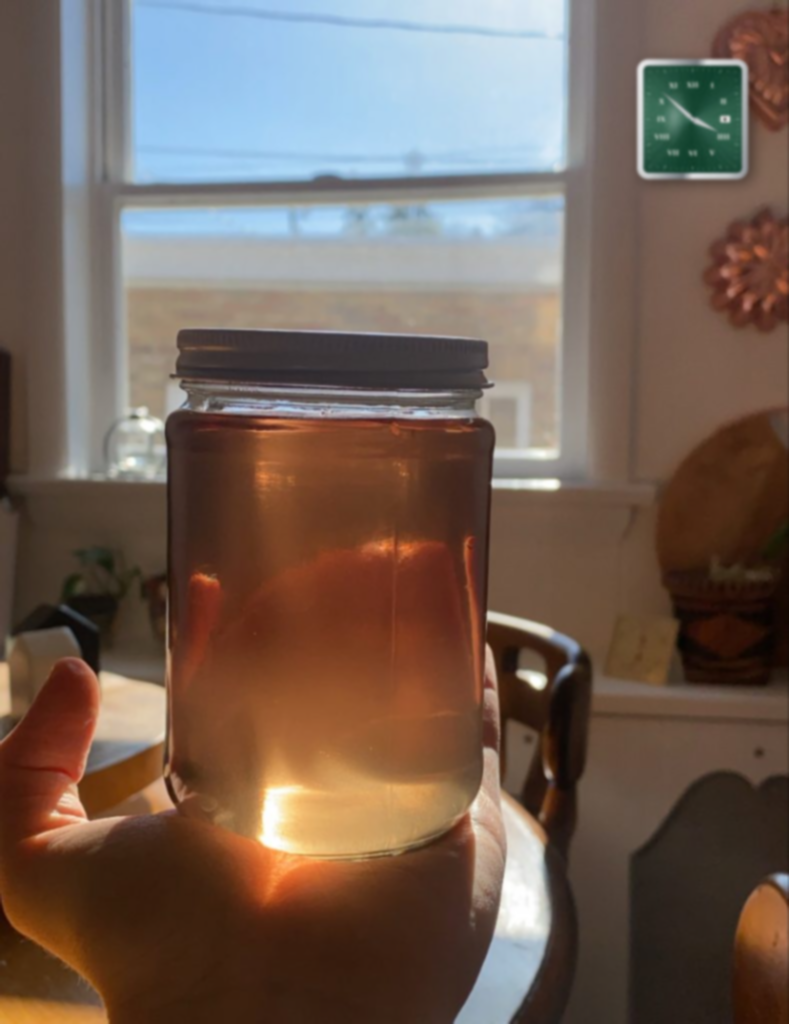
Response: 3:52
